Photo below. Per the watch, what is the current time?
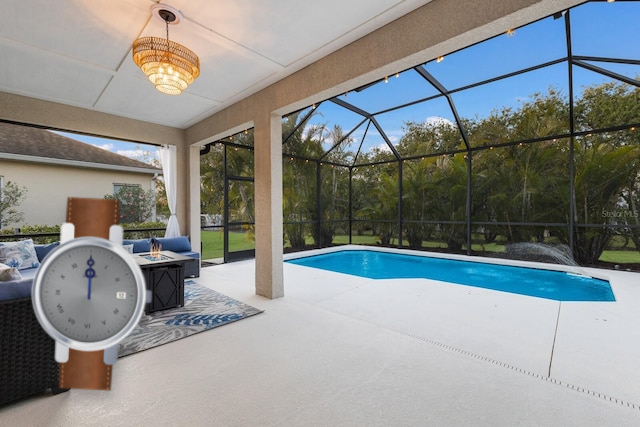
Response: 12:00
